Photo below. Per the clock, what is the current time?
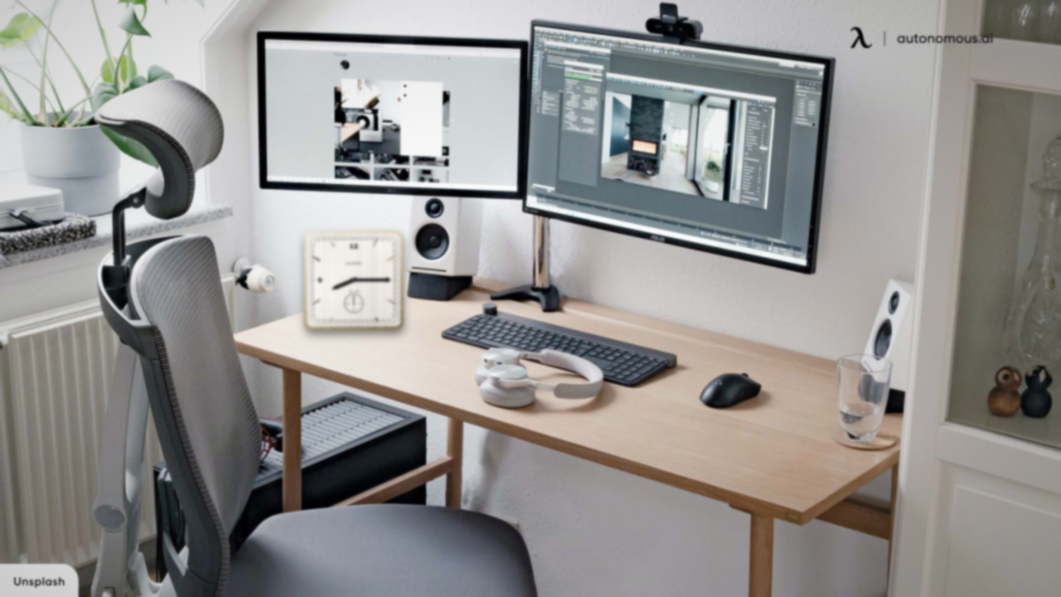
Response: 8:15
